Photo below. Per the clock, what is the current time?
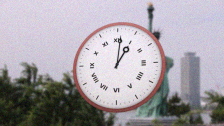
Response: 1:01
